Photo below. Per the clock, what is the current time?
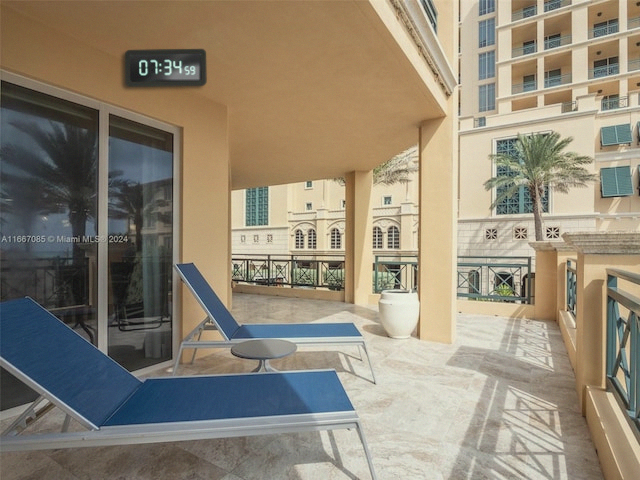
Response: 7:34
